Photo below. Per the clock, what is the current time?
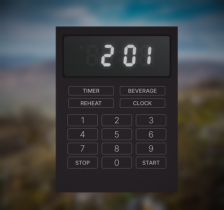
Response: 2:01
